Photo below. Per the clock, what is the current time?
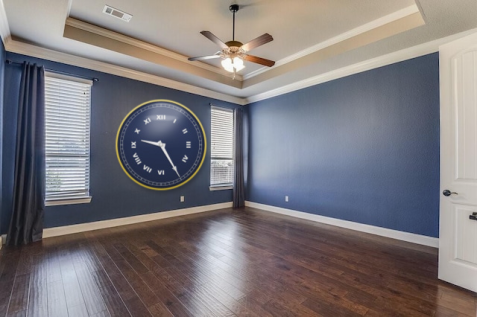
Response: 9:25
